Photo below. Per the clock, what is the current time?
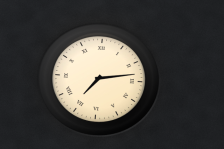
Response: 7:13
